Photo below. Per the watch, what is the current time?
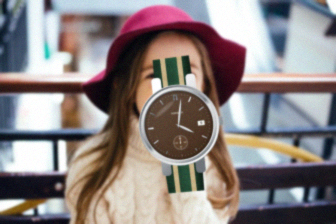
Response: 4:02
